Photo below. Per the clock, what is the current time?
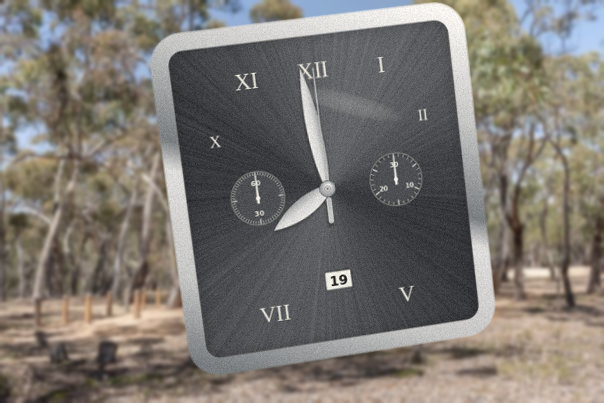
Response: 7:59
